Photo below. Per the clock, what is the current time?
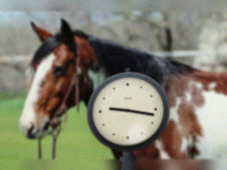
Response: 9:17
